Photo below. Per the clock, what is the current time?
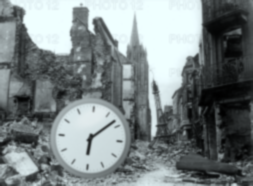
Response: 6:08
